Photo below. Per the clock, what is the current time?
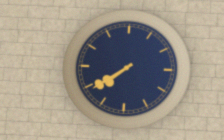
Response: 7:39
